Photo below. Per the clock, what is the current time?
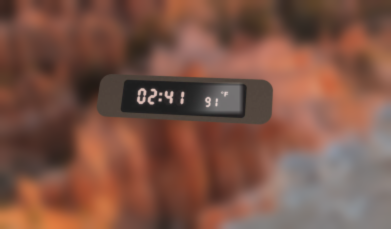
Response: 2:41
